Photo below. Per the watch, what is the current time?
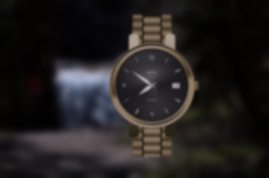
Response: 7:51
